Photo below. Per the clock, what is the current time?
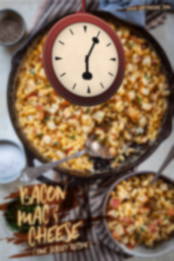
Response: 6:05
